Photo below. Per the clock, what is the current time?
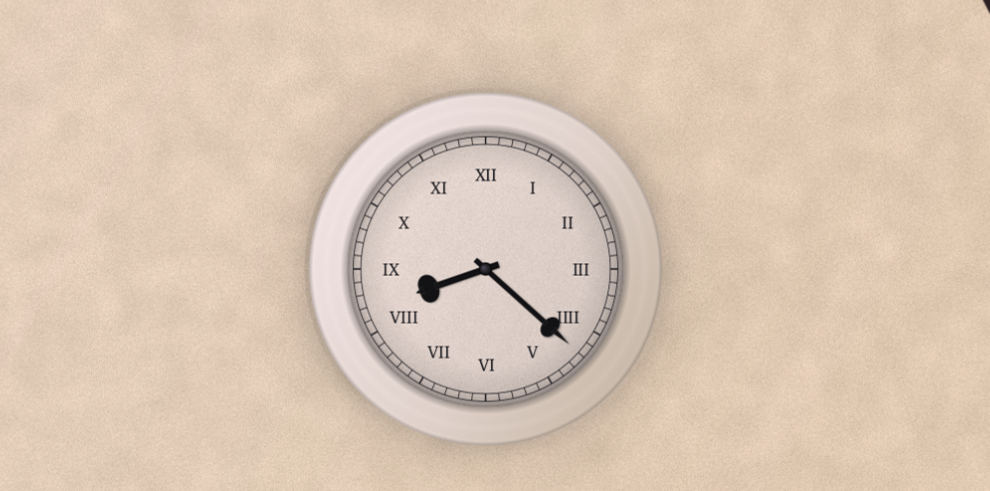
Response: 8:22
